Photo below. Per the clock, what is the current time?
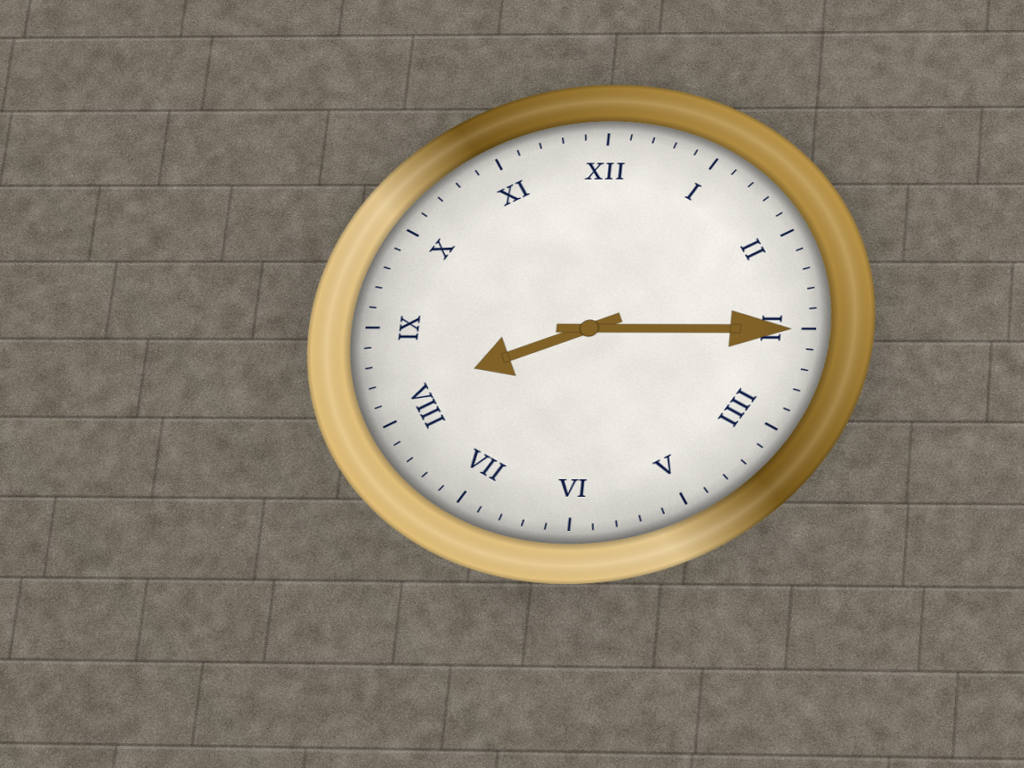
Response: 8:15
